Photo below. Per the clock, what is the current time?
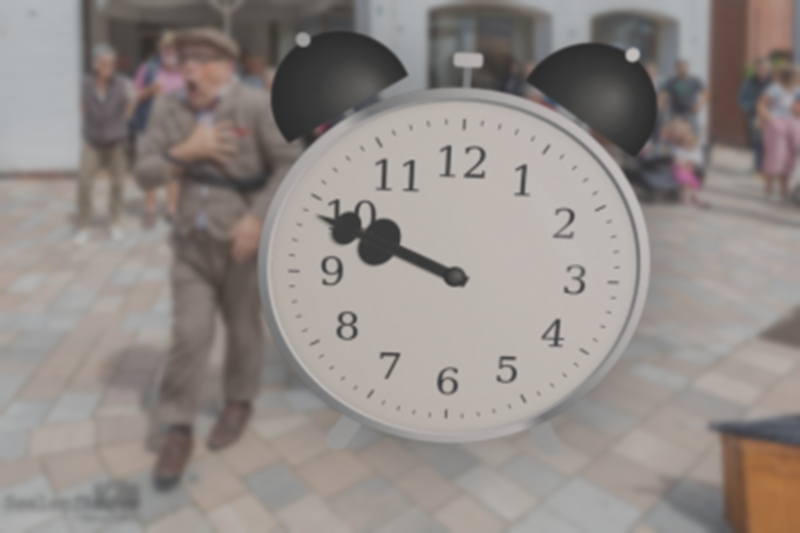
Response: 9:49
